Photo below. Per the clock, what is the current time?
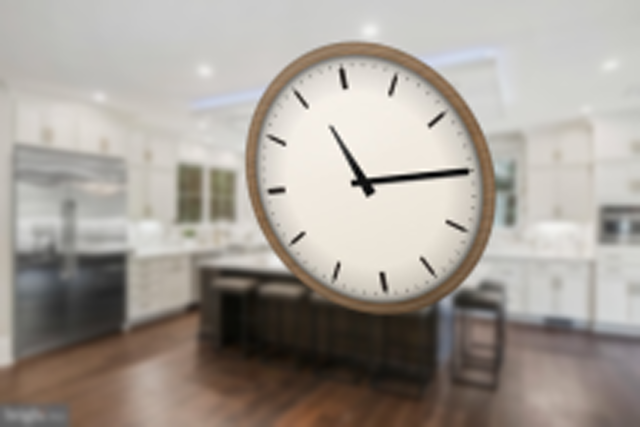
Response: 11:15
